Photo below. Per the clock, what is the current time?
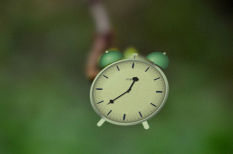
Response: 12:38
